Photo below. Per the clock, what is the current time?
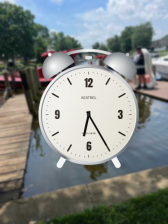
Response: 6:25
